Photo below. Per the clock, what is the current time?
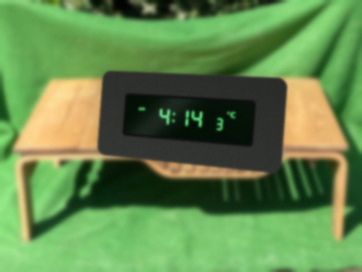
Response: 4:14
